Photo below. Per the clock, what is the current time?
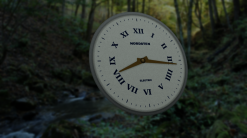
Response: 8:16
